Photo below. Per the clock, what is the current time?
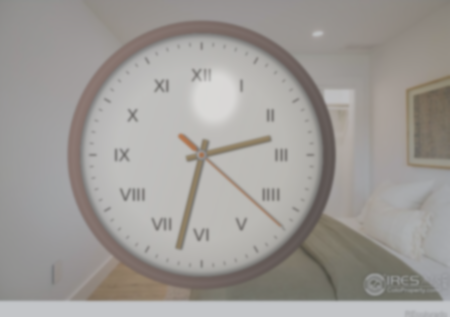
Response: 2:32:22
